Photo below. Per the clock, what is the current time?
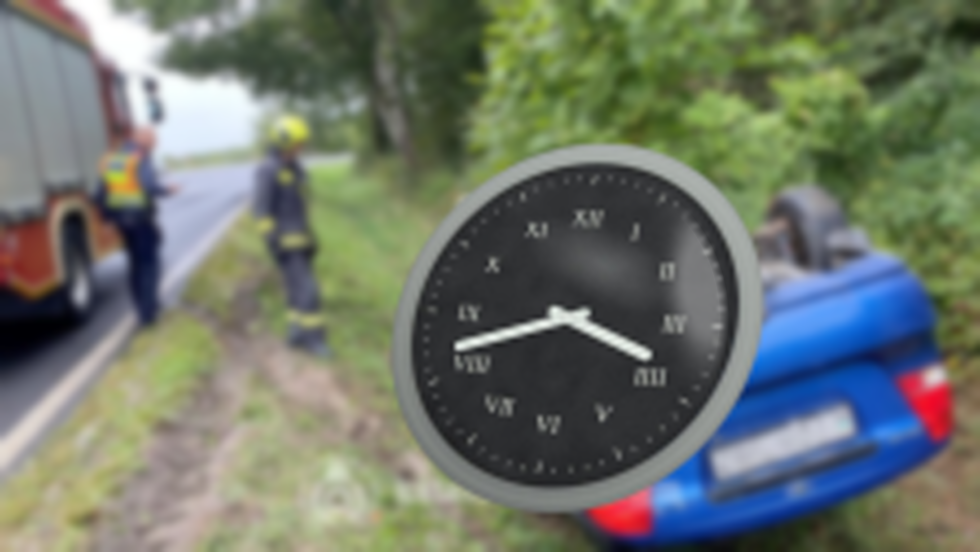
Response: 3:42
